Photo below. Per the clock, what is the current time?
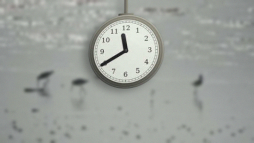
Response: 11:40
